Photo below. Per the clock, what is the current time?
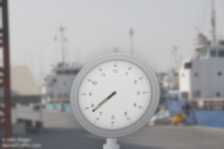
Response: 7:38
